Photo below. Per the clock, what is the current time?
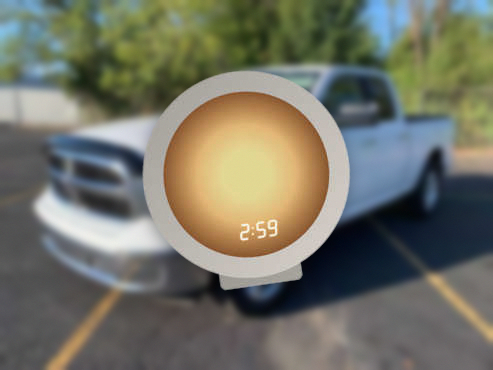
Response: 2:59
